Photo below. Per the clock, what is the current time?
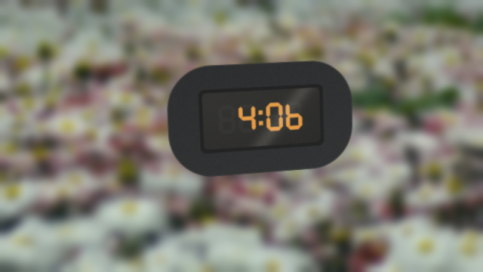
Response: 4:06
